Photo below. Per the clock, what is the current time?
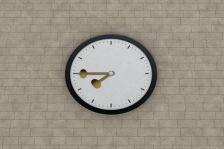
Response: 7:45
